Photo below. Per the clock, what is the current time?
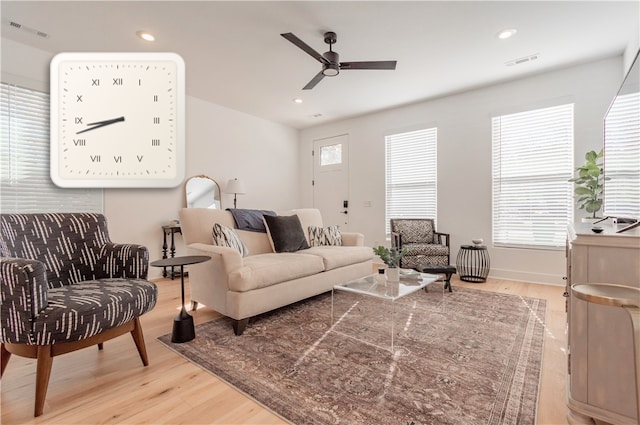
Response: 8:42
